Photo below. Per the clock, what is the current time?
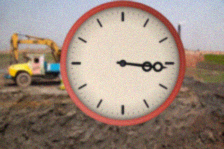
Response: 3:16
